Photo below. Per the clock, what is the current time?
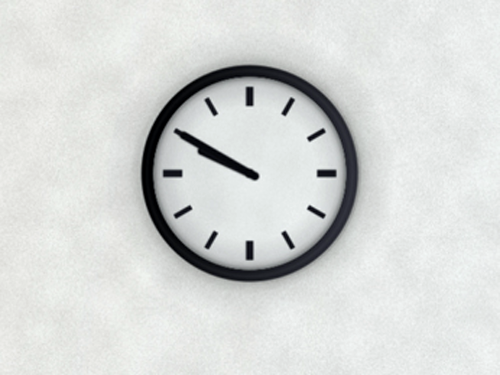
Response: 9:50
